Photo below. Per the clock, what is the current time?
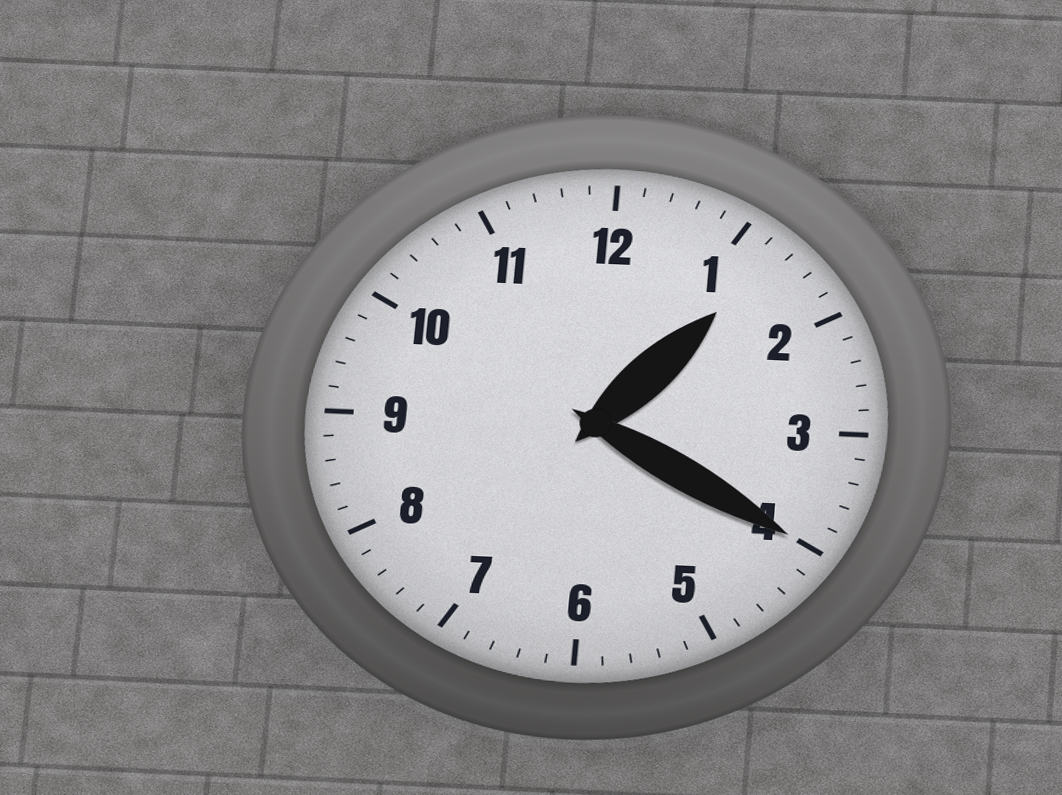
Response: 1:20
